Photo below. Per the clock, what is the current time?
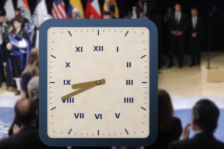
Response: 8:41
